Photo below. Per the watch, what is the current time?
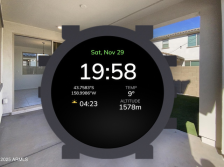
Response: 19:58
